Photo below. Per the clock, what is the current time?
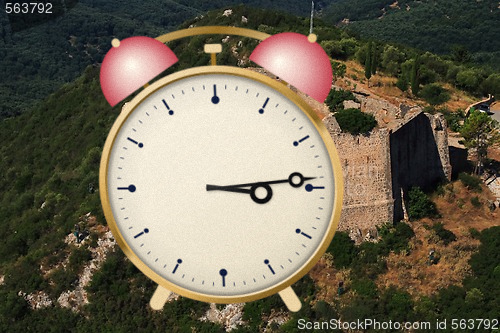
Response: 3:14
